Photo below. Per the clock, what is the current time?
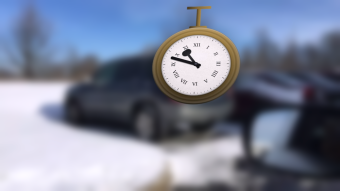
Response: 10:48
